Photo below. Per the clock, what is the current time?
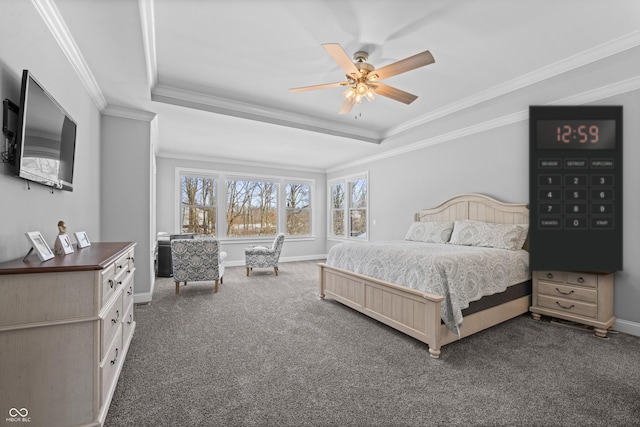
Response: 12:59
